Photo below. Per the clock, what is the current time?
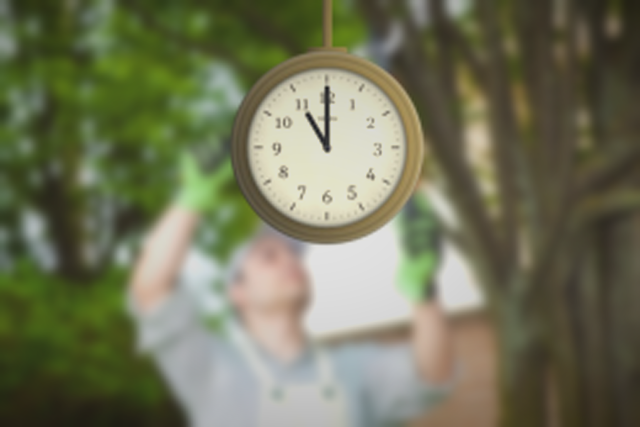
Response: 11:00
